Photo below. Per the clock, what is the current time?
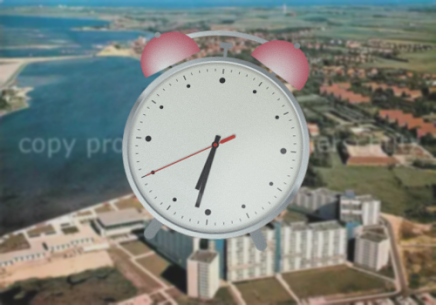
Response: 6:31:40
